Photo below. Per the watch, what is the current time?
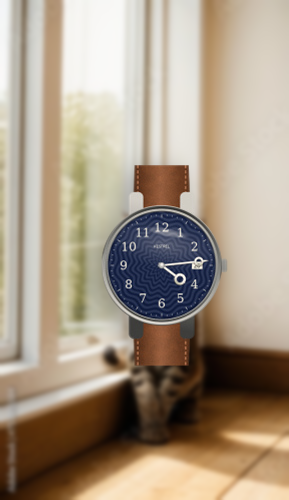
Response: 4:14
